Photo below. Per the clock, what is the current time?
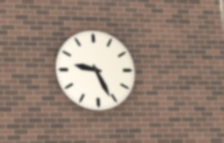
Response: 9:26
